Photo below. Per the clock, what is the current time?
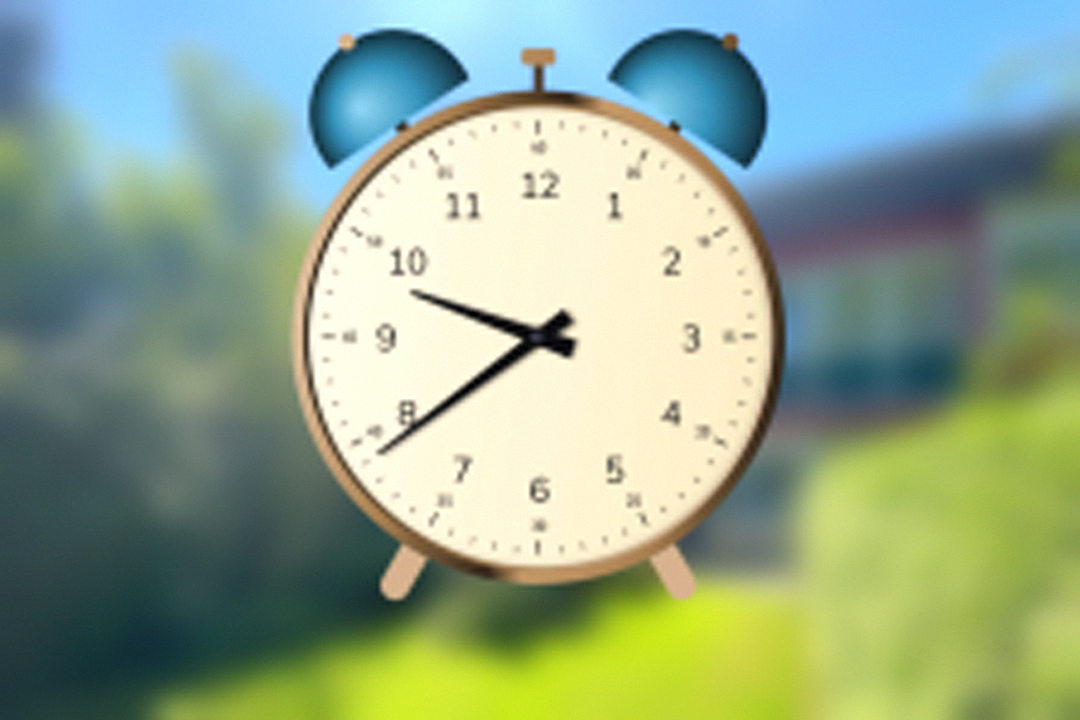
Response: 9:39
